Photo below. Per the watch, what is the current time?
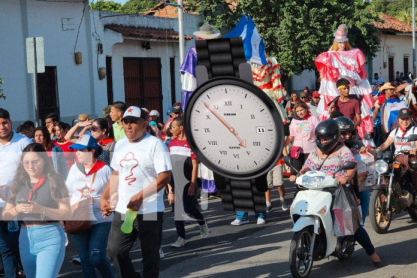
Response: 4:53
